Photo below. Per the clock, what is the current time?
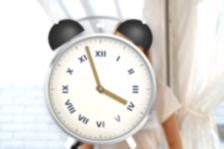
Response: 3:57
